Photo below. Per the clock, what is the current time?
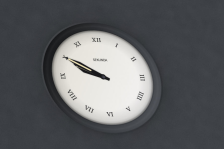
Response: 9:50
